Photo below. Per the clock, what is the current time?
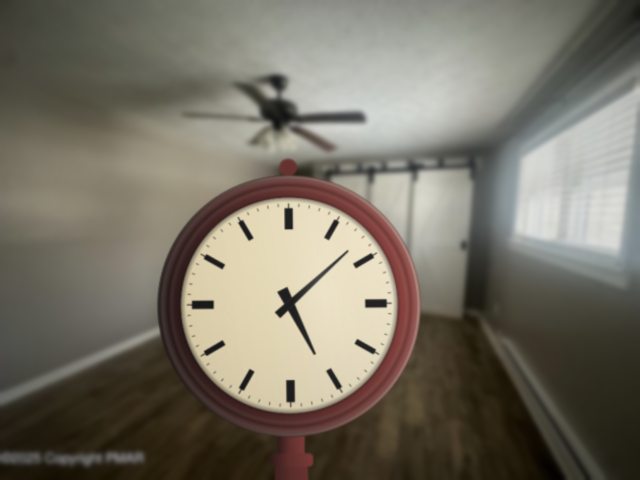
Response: 5:08
